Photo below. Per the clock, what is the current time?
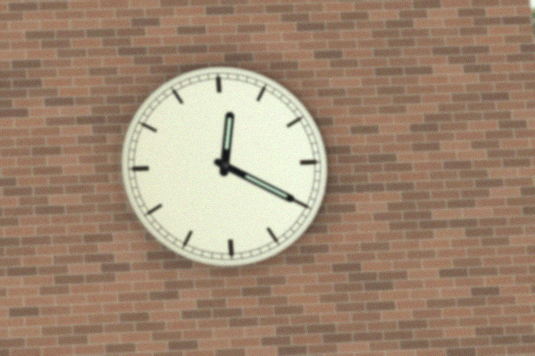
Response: 12:20
